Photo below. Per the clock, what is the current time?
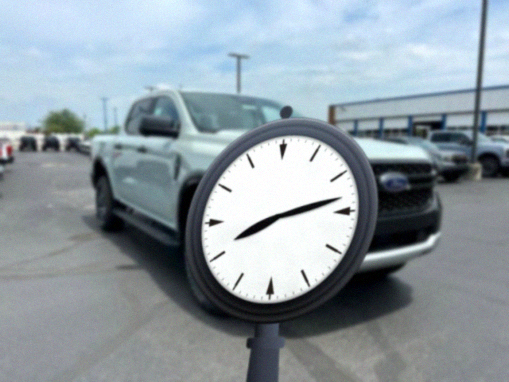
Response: 8:13
